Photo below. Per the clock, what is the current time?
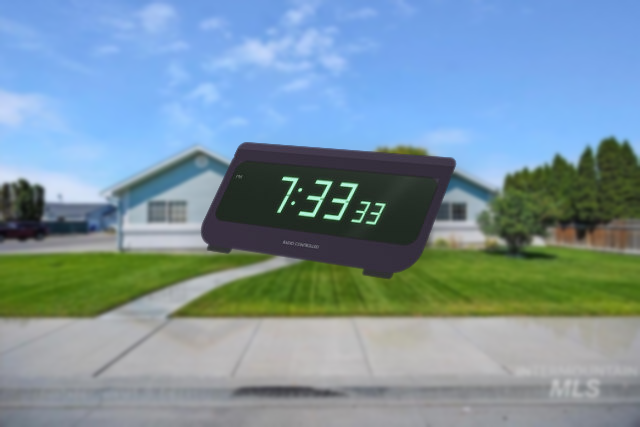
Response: 7:33:33
